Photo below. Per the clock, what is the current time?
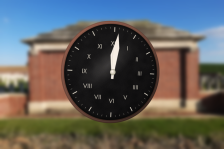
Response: 12:01
